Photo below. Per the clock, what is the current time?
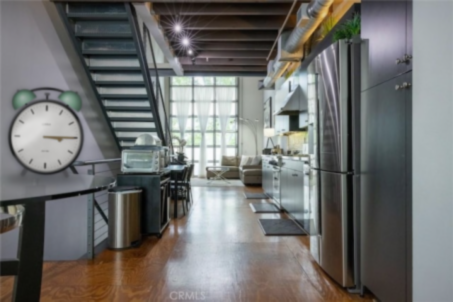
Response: 3:15
